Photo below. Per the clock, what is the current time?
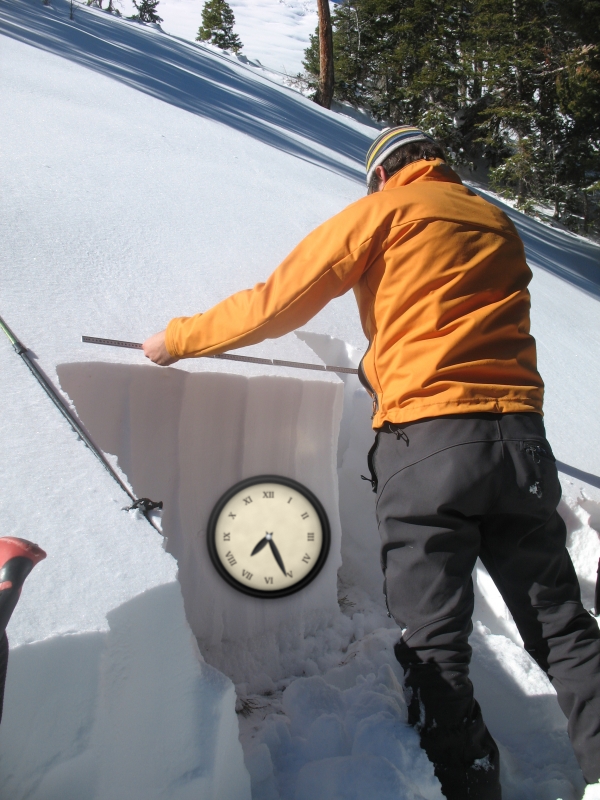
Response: 7:26
